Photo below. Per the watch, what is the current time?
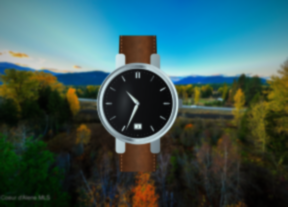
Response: 10:34
